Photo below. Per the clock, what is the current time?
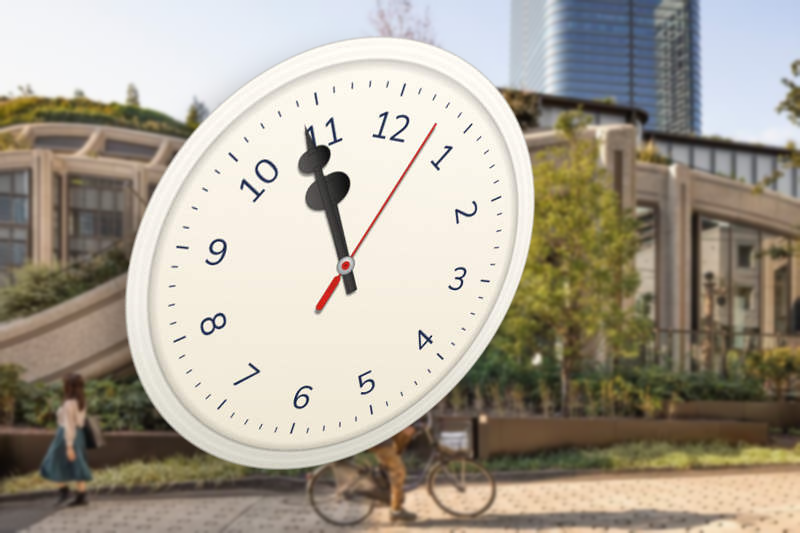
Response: 10:54:03
